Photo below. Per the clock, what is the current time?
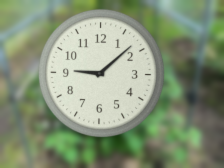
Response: 9:08
